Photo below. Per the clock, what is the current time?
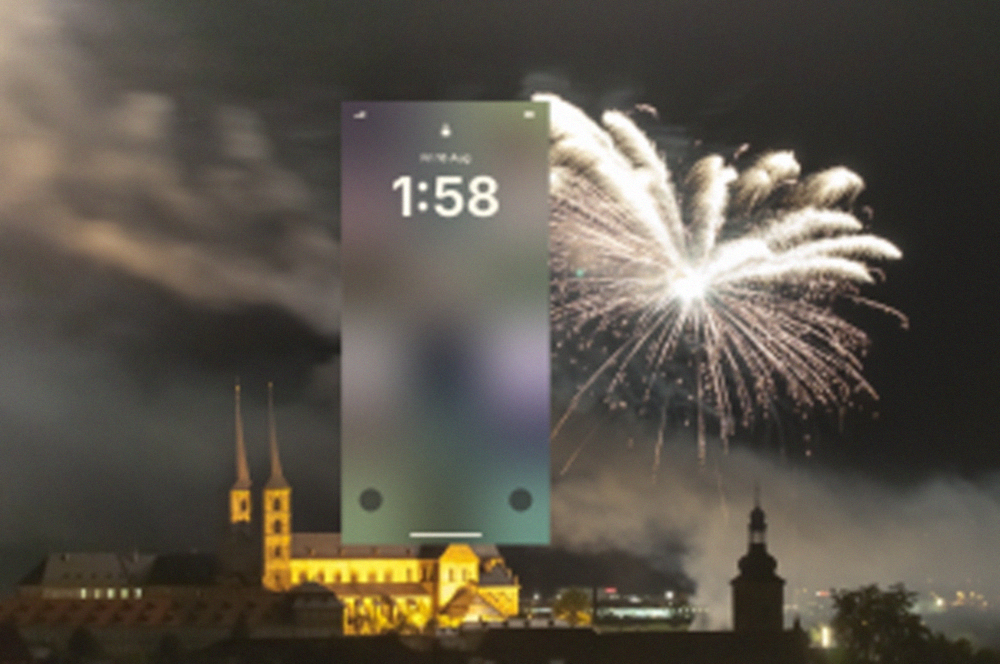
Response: 1:58
